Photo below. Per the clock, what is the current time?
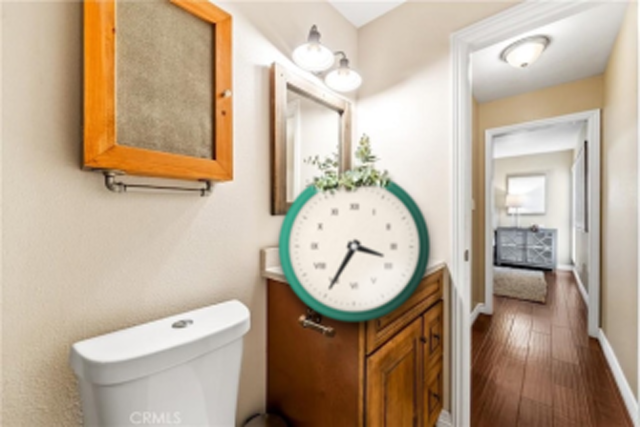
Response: 3:35
